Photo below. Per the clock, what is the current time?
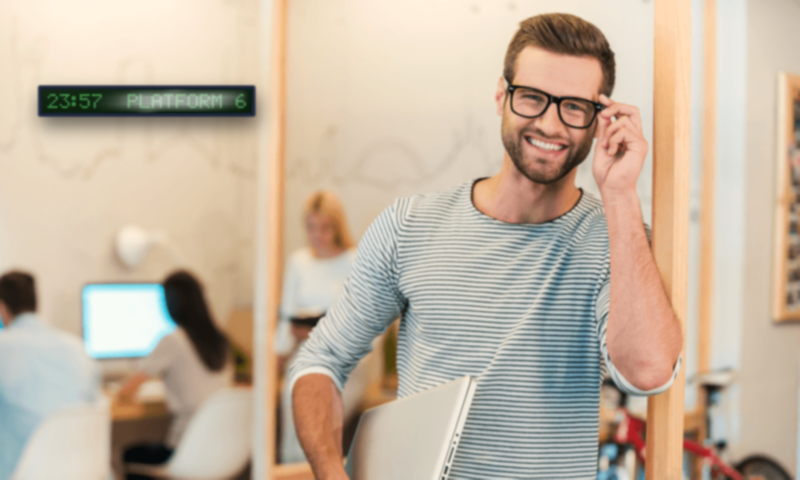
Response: 23:57
